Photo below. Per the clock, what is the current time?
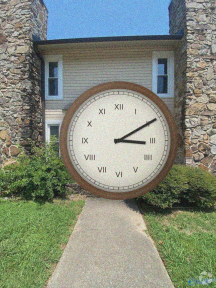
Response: 3:10
